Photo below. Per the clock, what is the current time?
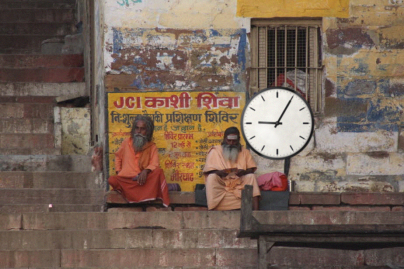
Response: 9:05
